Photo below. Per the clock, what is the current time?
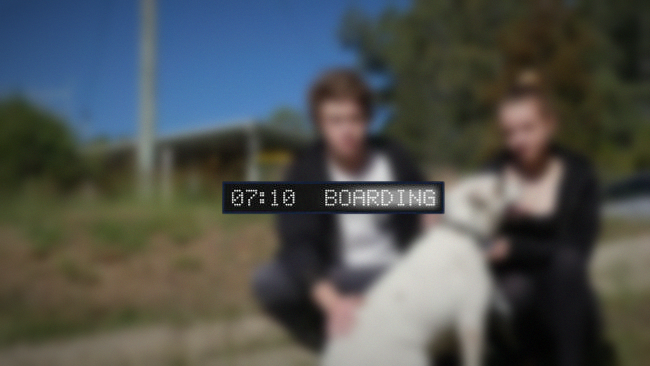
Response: 7:10
